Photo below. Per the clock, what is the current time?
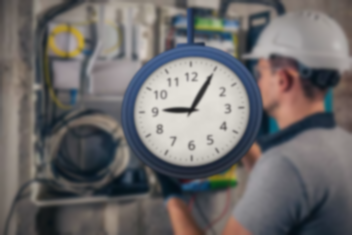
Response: 9:05
